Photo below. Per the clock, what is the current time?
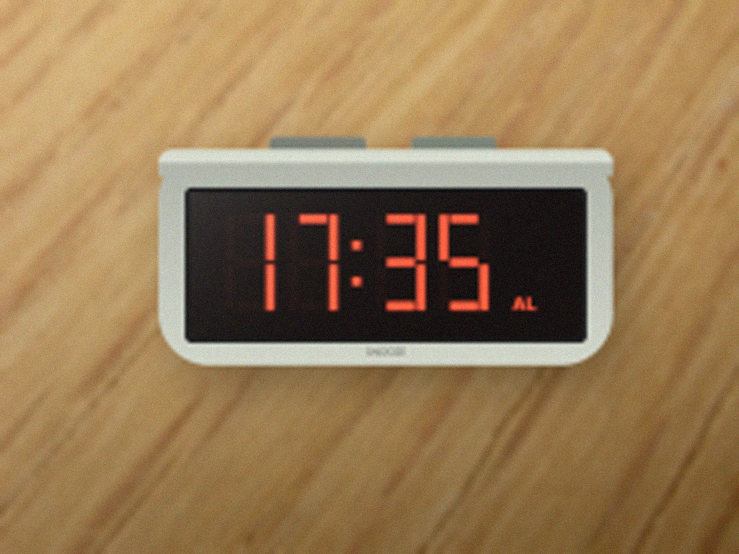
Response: 17:35
